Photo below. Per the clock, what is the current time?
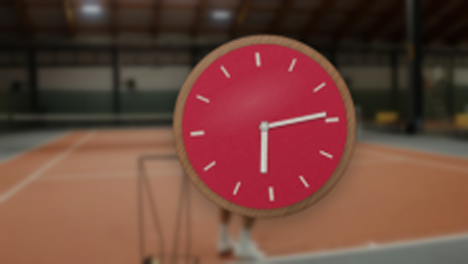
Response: 6:14
